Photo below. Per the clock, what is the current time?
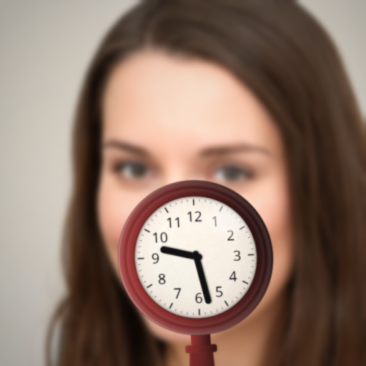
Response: 9:28
